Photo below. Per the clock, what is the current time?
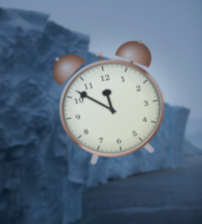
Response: 11:52
